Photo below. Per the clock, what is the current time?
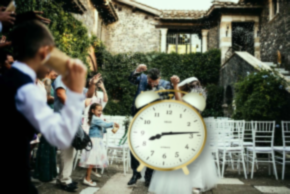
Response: 8:14
